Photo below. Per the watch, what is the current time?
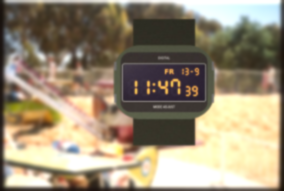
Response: 11:47:39
